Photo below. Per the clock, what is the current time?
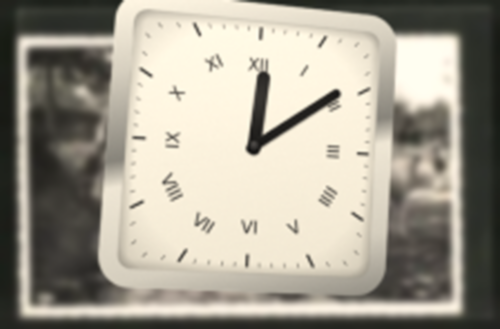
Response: 12:09
